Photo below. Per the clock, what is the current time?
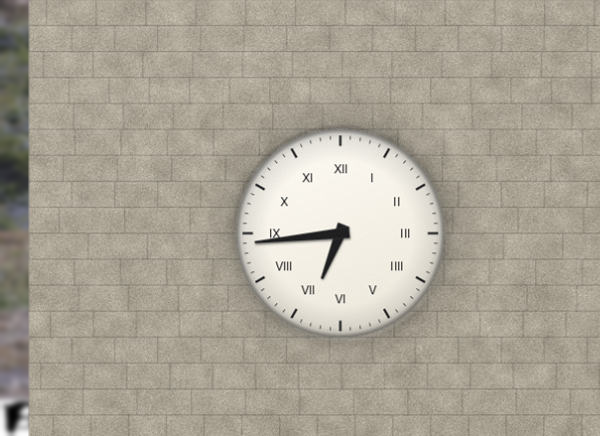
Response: 6:44
